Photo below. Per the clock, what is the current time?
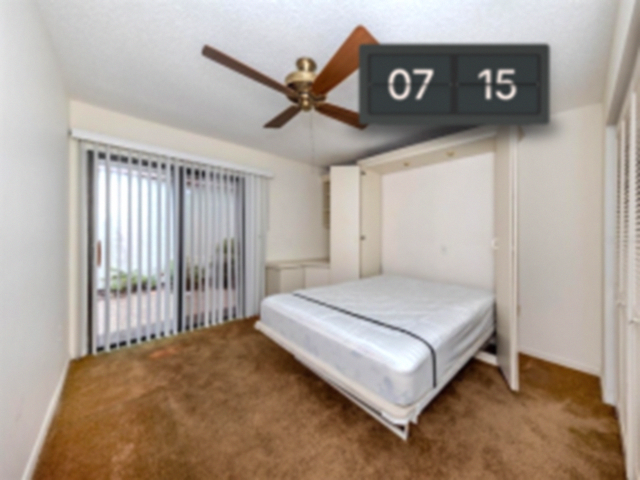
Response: 7:15
